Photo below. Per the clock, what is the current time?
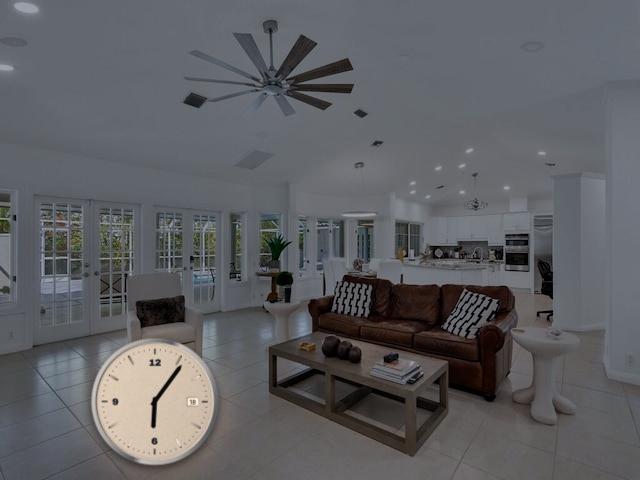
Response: 6:06
